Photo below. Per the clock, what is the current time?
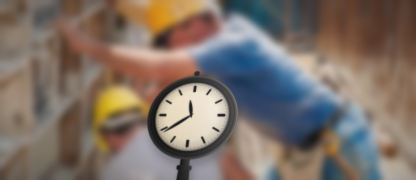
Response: 11:39
